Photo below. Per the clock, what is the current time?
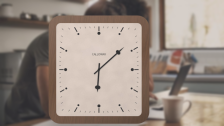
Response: 6:08
